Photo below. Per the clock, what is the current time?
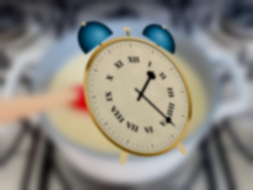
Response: 1:23
